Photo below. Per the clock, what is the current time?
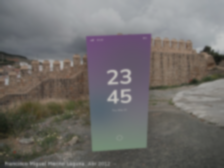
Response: 23:45
